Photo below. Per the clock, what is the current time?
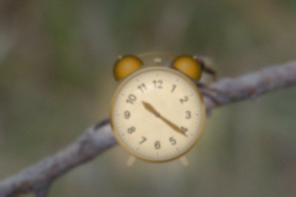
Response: 10:21
